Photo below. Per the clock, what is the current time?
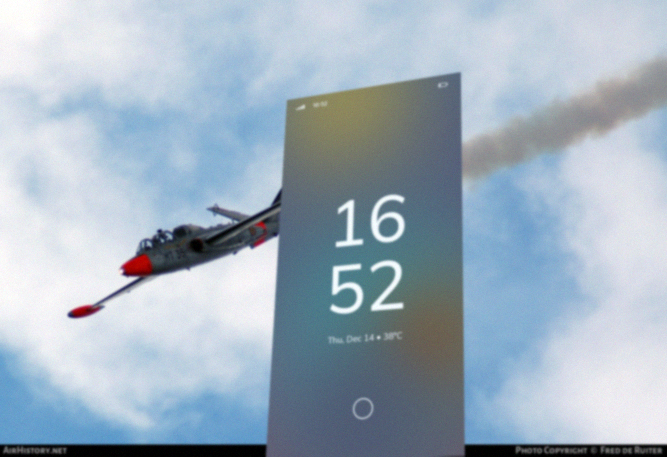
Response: 16:52
